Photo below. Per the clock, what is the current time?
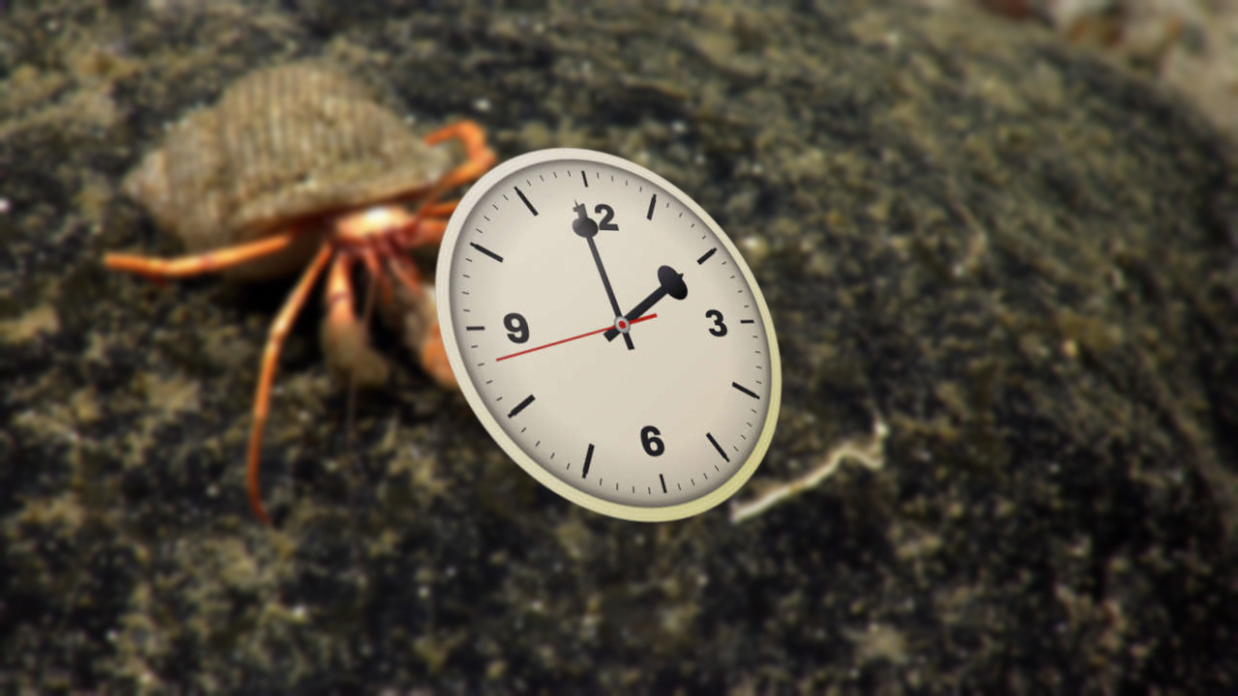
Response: 1:58:43
